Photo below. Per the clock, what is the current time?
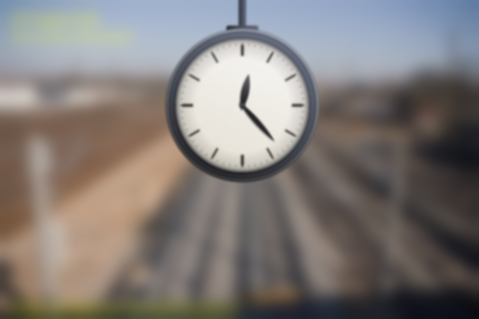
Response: 12:23
